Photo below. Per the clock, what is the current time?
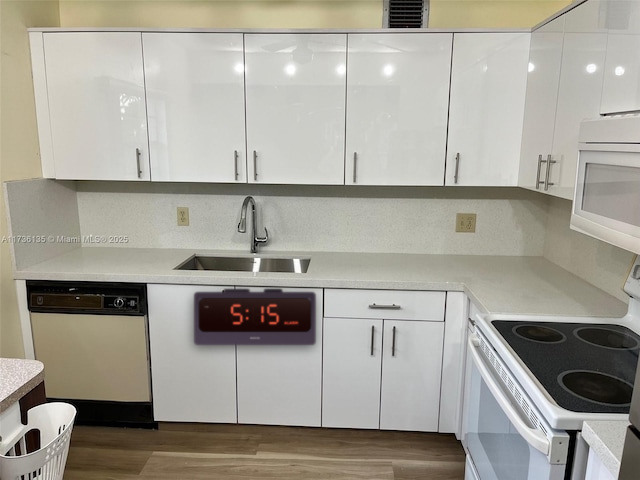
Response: 5:15
